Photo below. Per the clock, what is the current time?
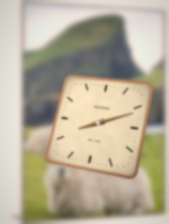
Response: 8:11
